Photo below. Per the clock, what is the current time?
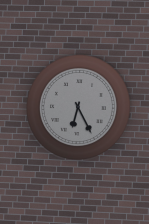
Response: 6:25
